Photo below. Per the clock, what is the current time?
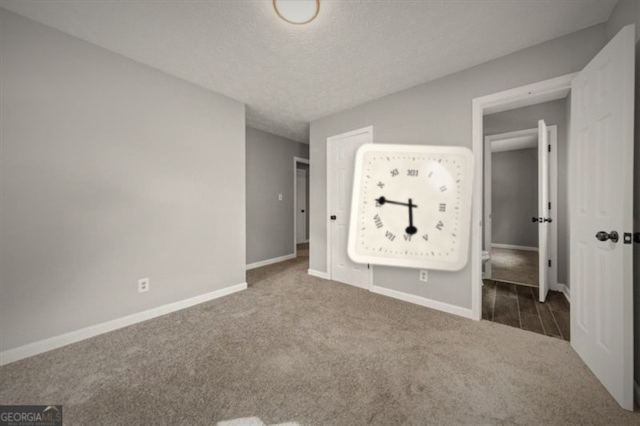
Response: 5:46
